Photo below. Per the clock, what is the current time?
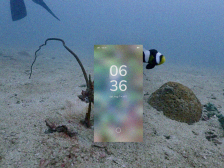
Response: 6:36
